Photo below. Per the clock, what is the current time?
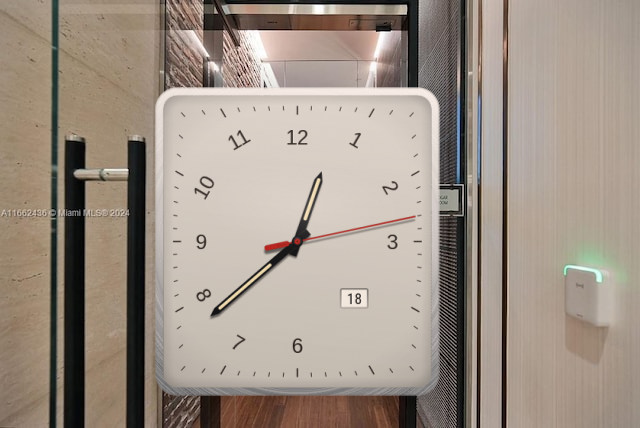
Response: 12:38:13
